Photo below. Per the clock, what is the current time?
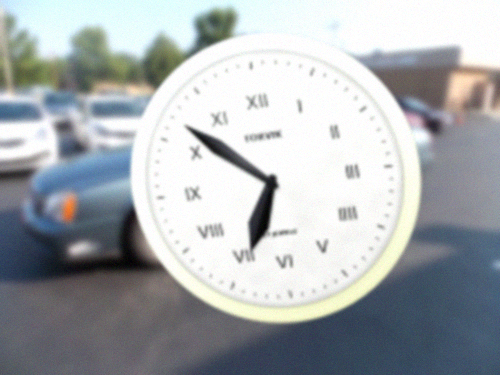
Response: 6:52
